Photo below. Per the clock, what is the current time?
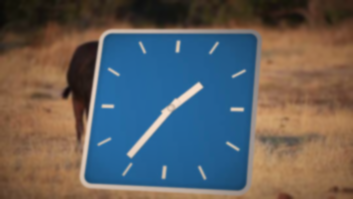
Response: 1:36
